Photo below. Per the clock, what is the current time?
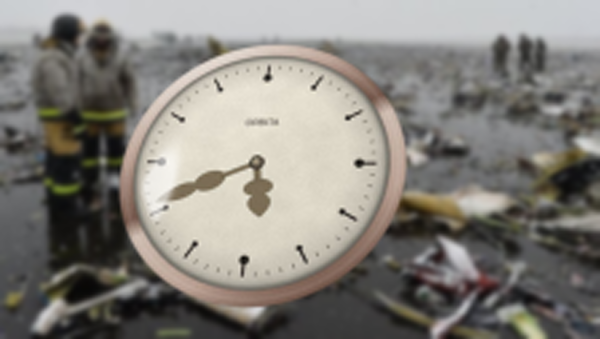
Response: 5:41
